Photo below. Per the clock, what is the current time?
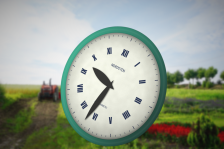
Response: 9:32
